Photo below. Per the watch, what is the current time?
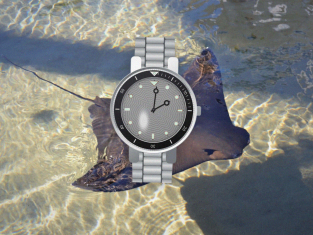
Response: 2:01
